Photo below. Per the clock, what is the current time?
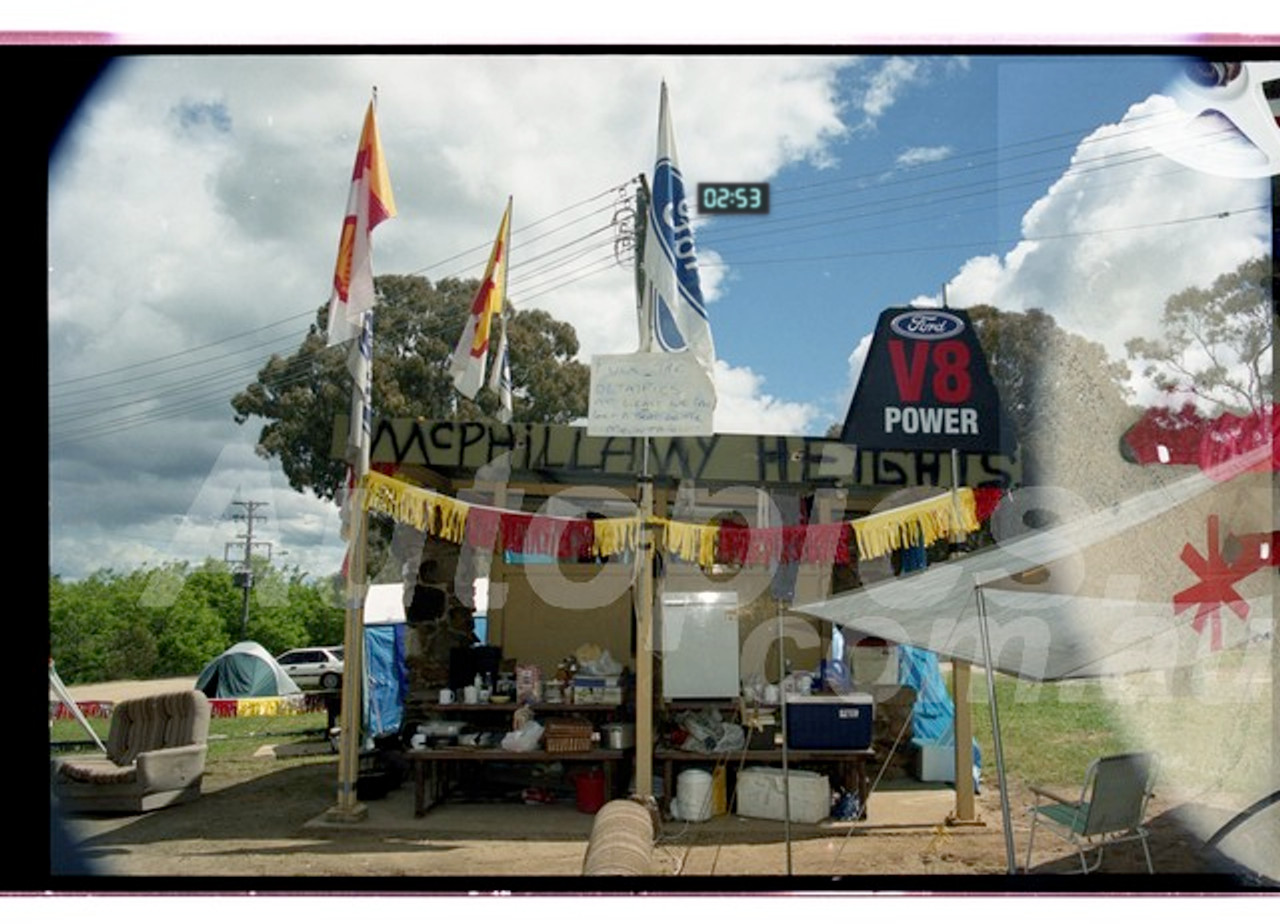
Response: 2:53
